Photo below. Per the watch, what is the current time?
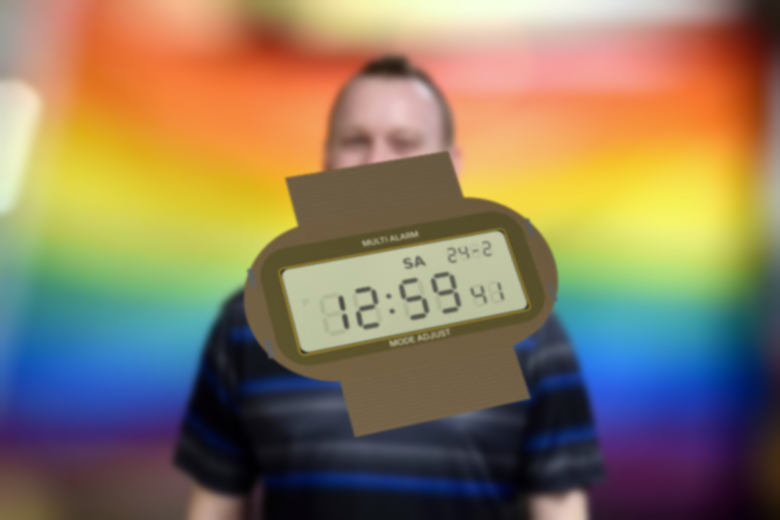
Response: 12:59:41
